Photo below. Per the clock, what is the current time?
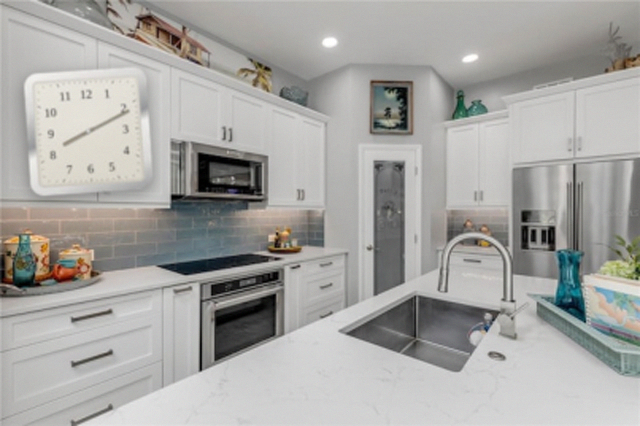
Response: 8:11
